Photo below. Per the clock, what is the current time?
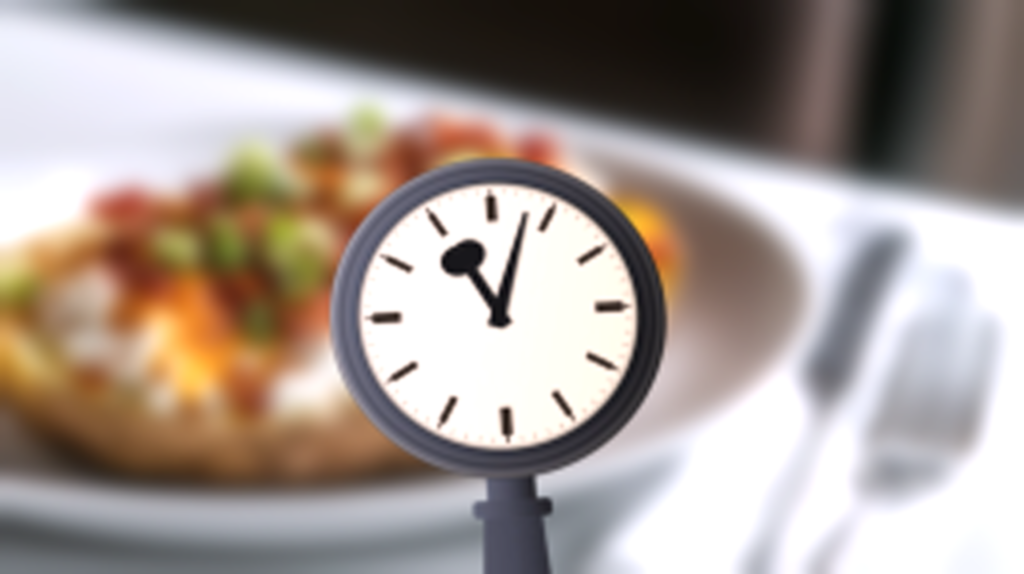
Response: 11:03
